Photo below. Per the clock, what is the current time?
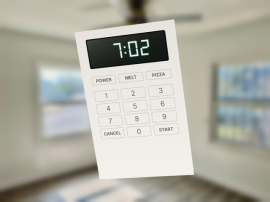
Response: 7:02
